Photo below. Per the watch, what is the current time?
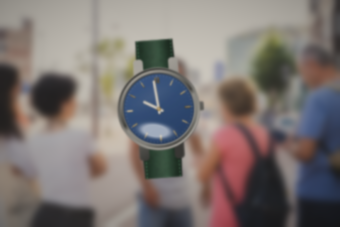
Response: 9:59
